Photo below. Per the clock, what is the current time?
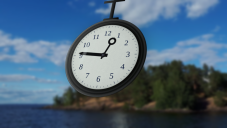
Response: 12:46
